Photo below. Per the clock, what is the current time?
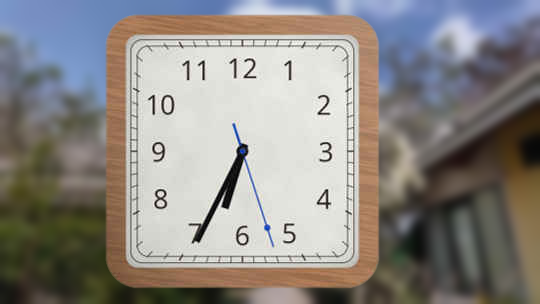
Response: 6:34:27
